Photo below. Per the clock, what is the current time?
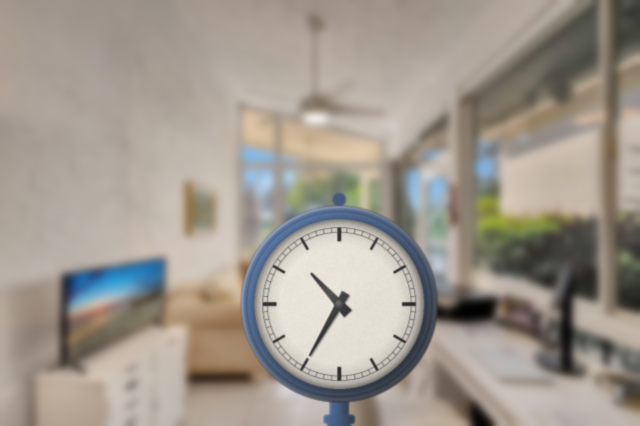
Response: 10:35
